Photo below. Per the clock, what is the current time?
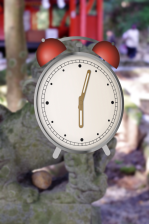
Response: 6:03
